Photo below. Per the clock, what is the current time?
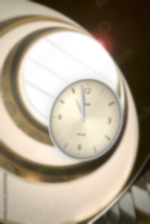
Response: 10:58
